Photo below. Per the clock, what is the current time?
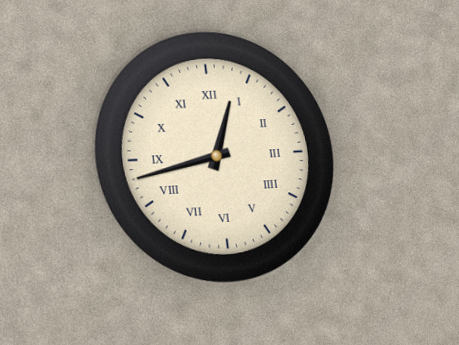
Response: 12:43
